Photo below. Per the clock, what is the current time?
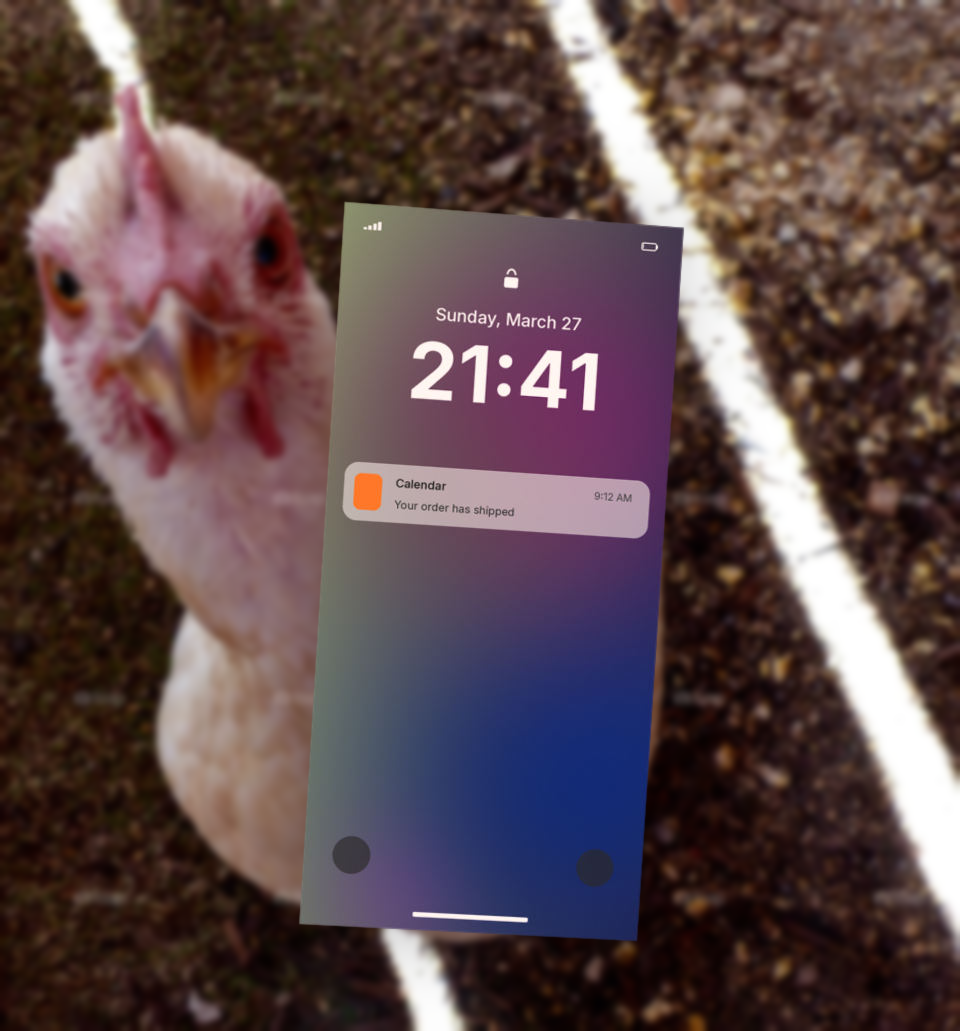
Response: 21:41
